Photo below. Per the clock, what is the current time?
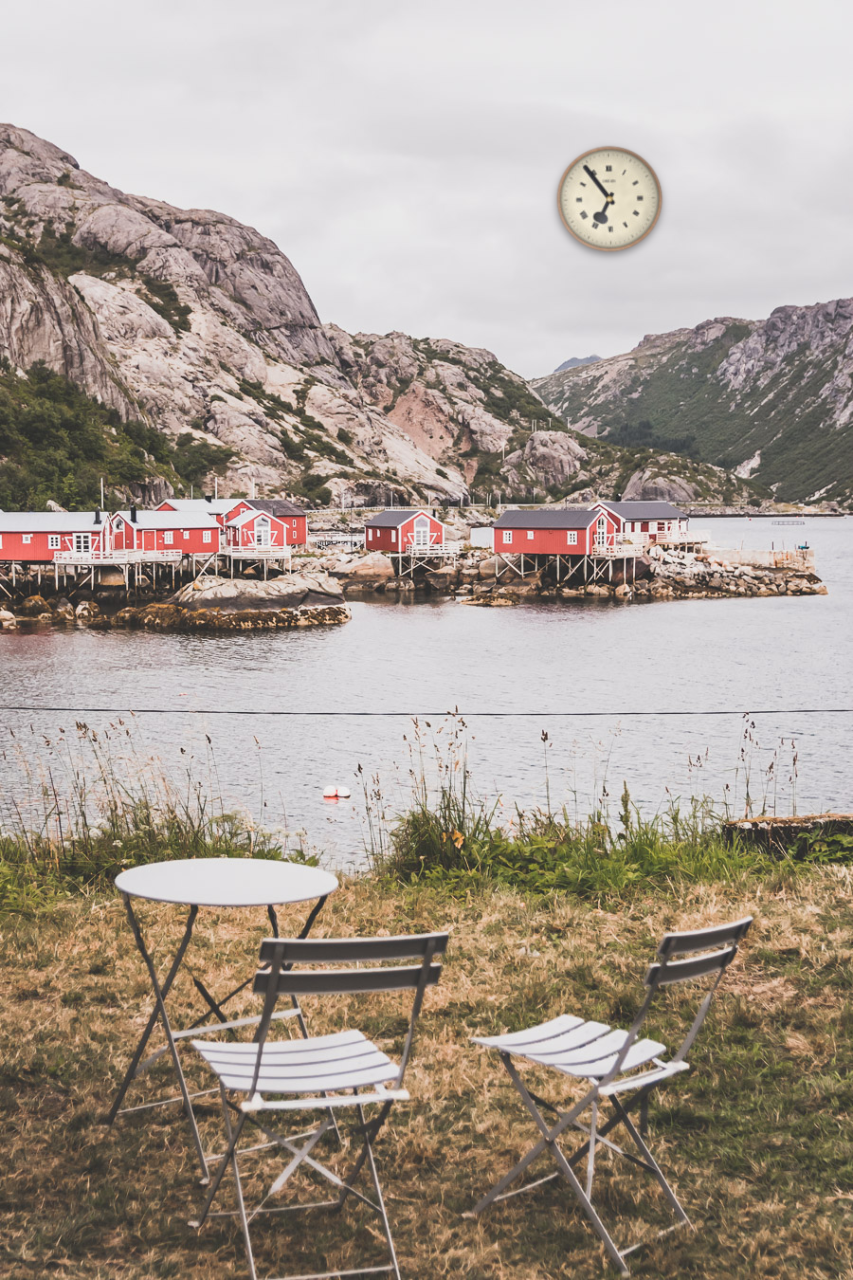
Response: 6:54
